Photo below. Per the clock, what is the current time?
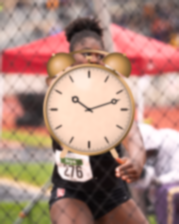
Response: 10:12
